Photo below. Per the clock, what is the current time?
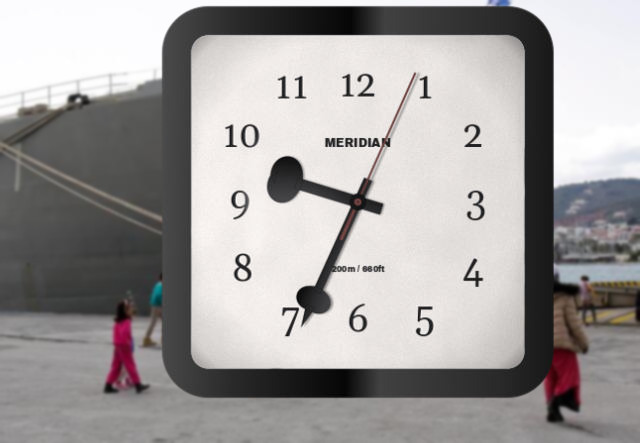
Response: 9:34:04
